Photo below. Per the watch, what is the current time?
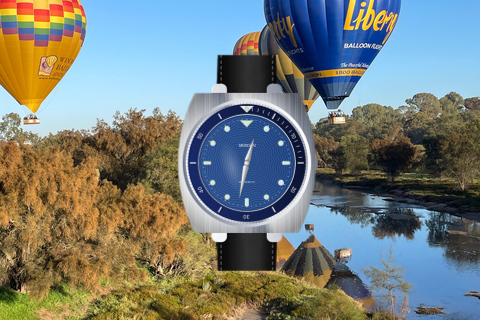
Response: 12:32
